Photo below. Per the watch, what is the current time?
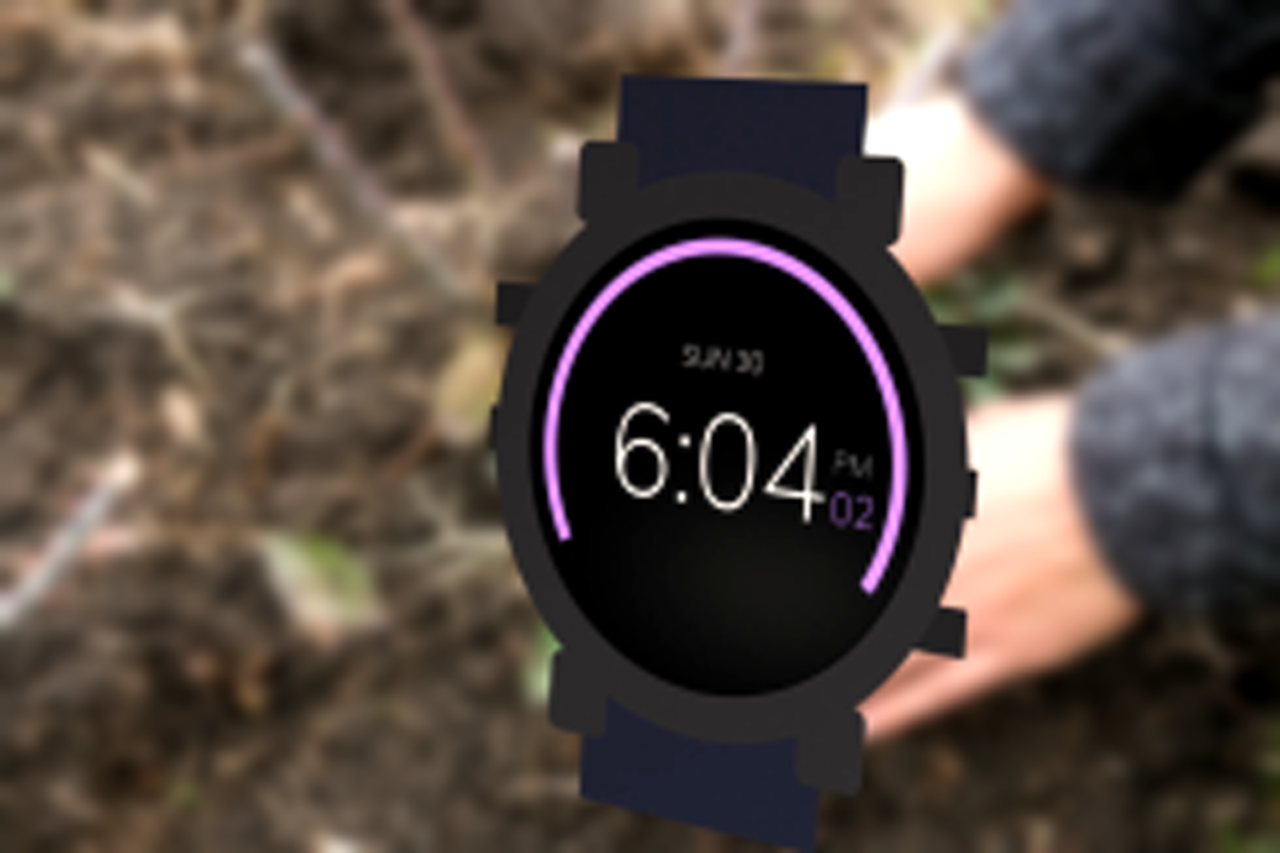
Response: 6:04:02
